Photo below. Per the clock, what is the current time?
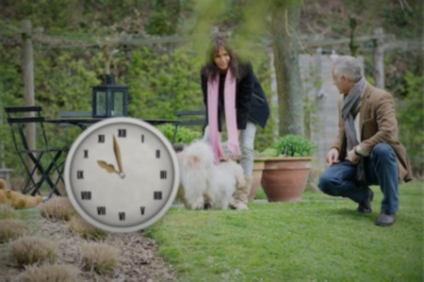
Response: 9:58
